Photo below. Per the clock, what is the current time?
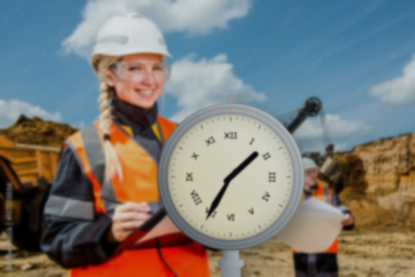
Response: 1:35
